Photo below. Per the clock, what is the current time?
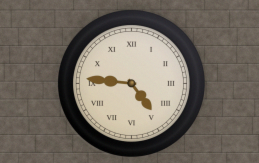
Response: 4:46
